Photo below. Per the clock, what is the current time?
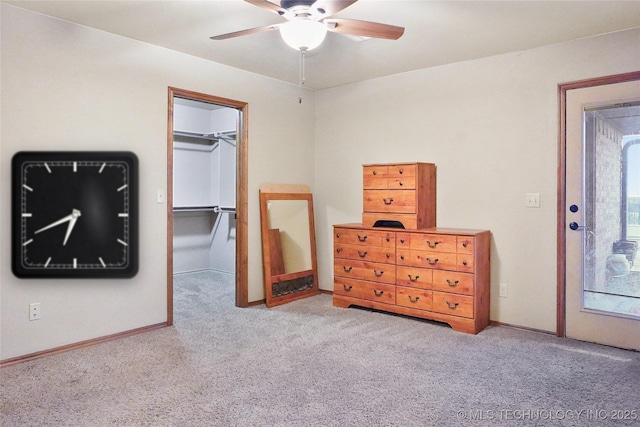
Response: 6:41
